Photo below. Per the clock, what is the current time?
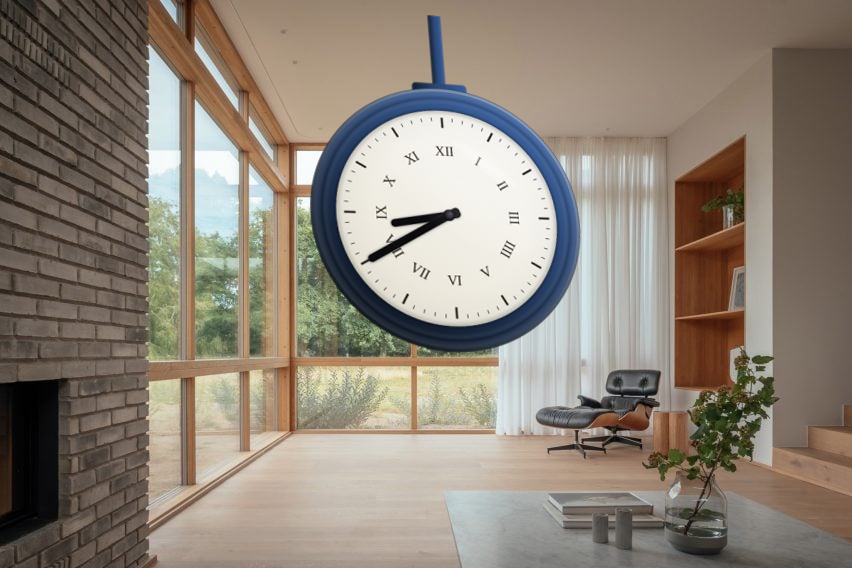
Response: 8:40
